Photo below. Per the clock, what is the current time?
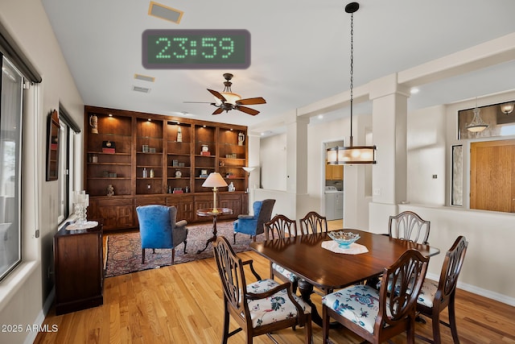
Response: 23:59
